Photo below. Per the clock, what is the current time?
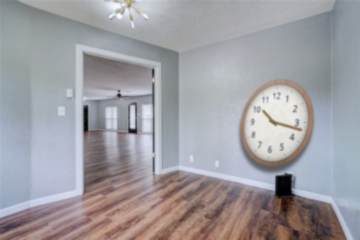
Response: 10:17
